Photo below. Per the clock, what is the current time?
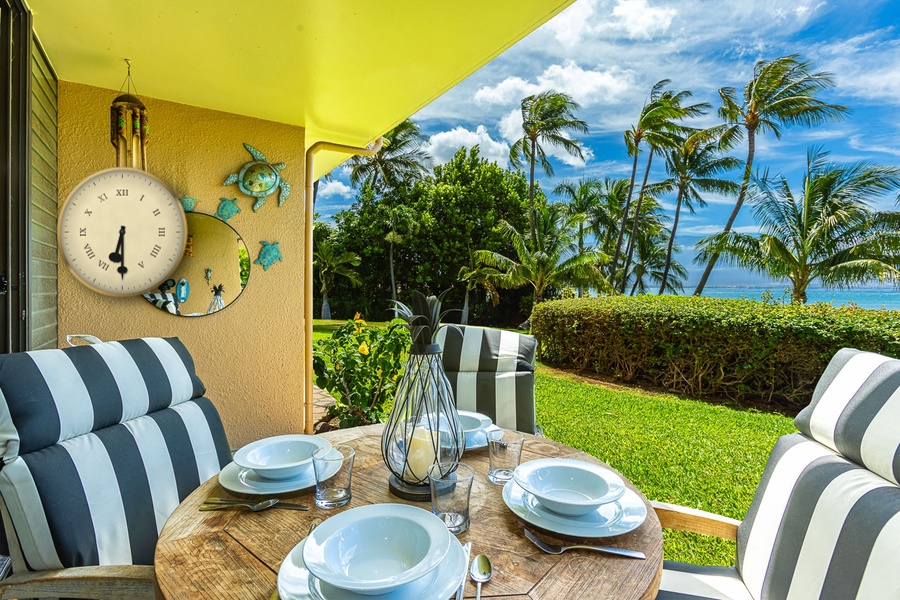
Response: 6:30
